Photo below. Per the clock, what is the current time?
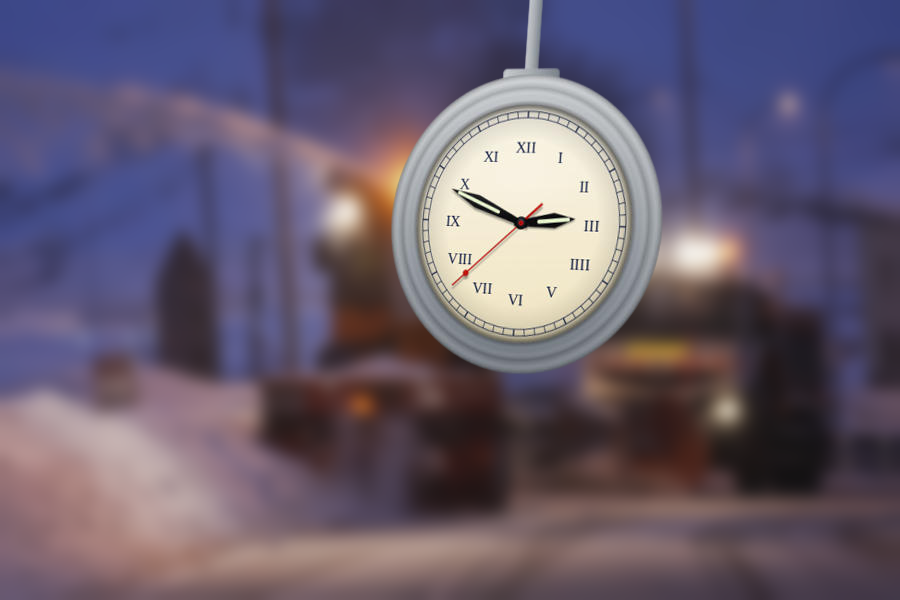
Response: 2:48:38
